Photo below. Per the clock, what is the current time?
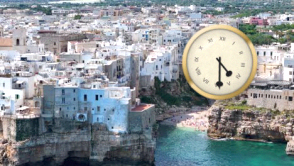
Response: 4:29
